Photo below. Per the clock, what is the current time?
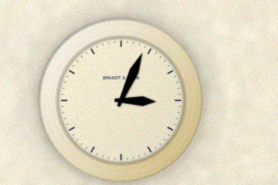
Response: 3:04
